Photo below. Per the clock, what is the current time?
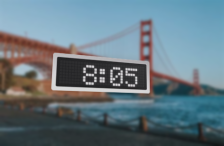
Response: 8:05
